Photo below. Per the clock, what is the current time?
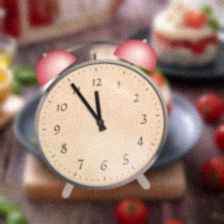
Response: 11:55
